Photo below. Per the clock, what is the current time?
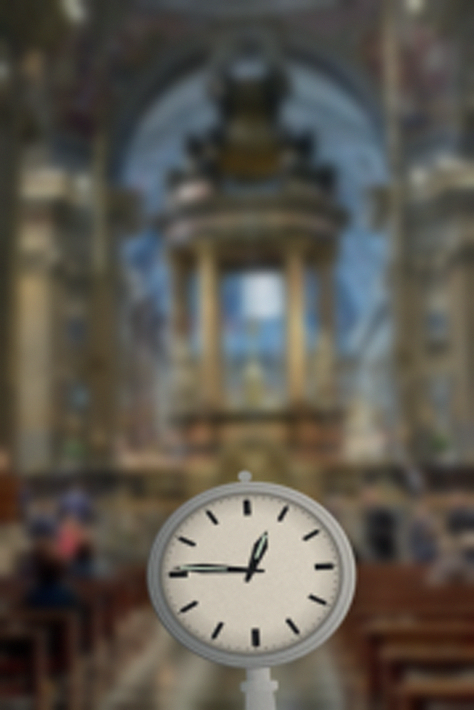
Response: 12:46
